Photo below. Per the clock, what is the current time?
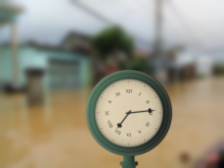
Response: 7:14
